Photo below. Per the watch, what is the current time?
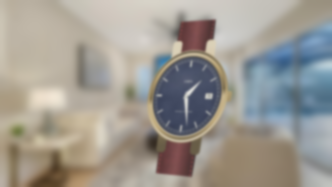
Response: 1:28
